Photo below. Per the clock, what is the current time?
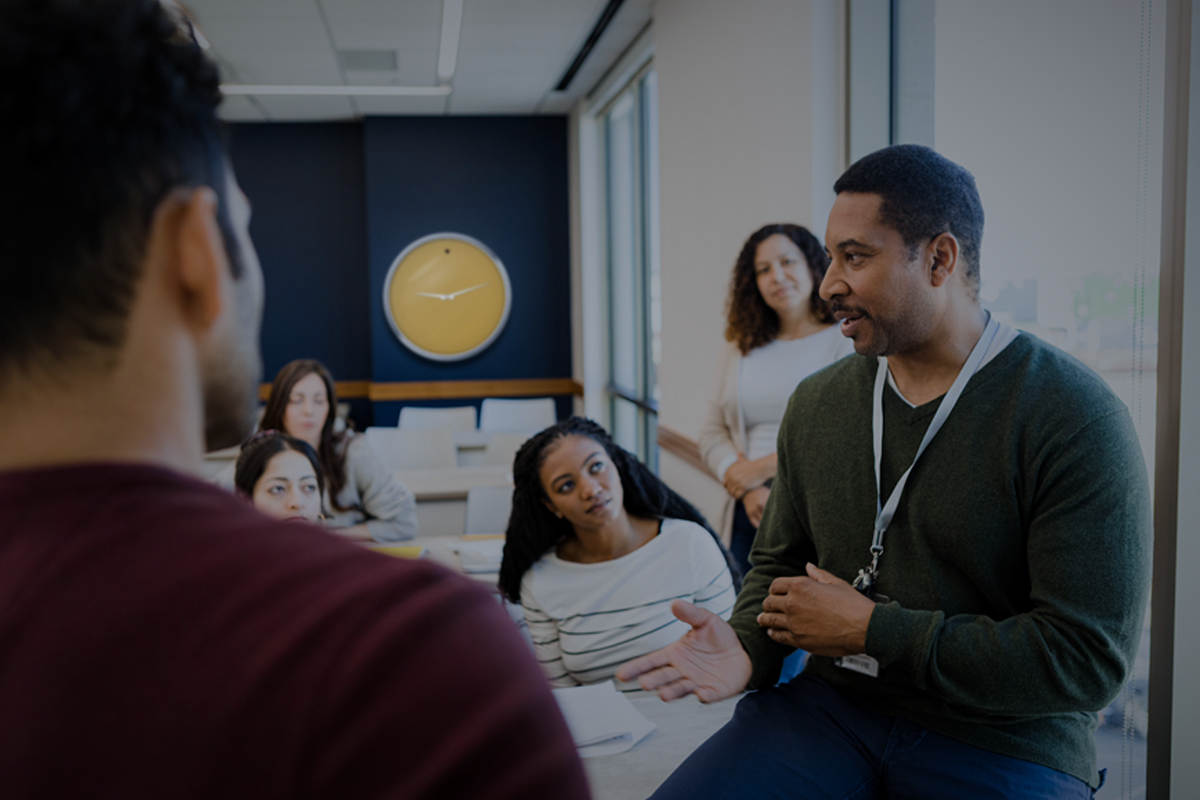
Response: 9:12
